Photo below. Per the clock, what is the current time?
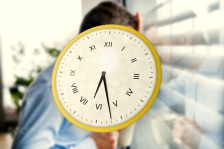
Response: 6:27
